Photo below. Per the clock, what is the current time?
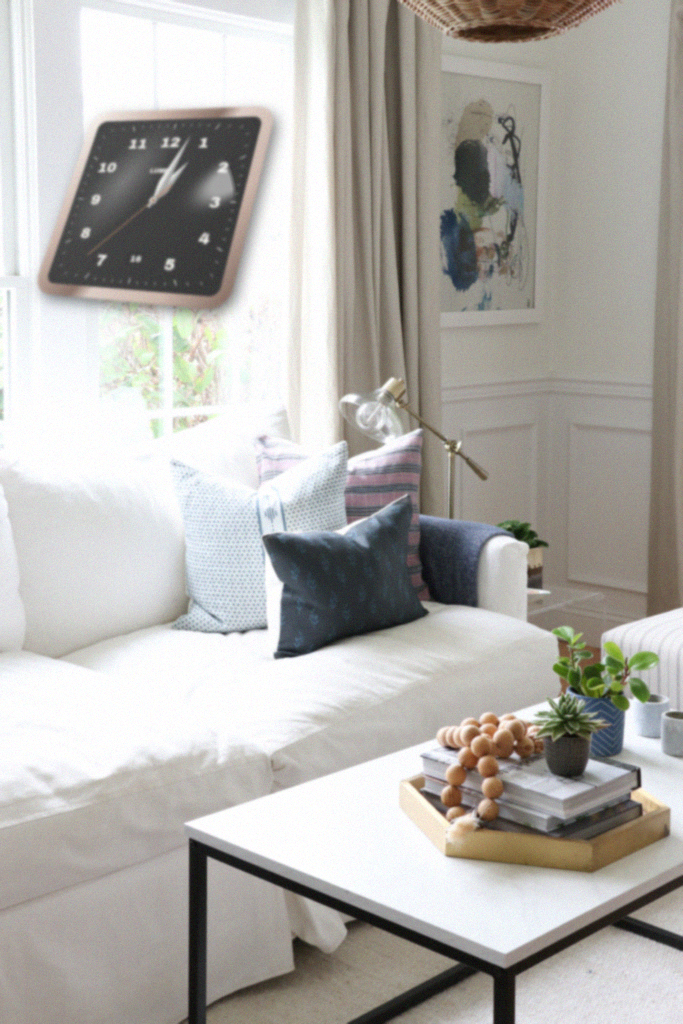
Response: 1:02:37
